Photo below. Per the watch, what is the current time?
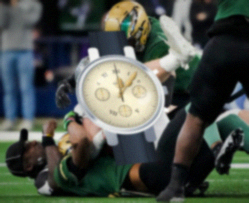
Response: 12:07
